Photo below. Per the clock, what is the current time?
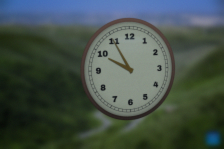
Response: 9:55
